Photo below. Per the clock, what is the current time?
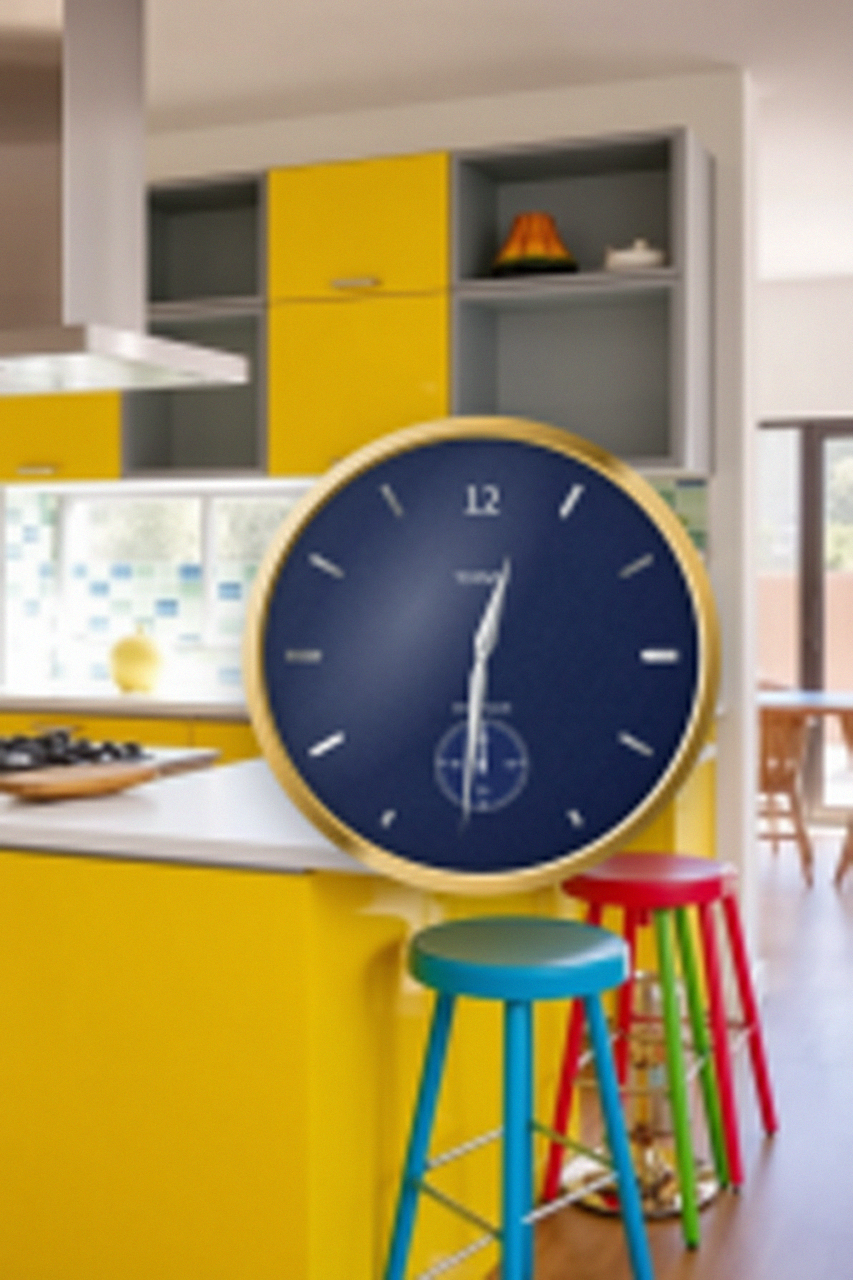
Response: 12:31
